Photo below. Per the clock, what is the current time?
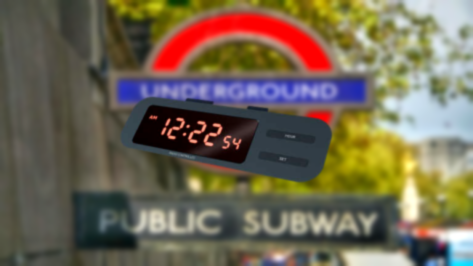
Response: 12:22:54
